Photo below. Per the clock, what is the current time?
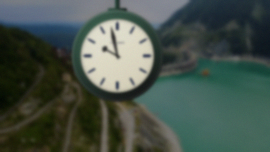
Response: 9:58
